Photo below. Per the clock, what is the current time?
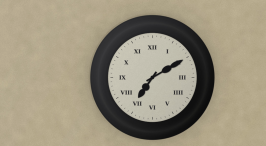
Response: 7:10
